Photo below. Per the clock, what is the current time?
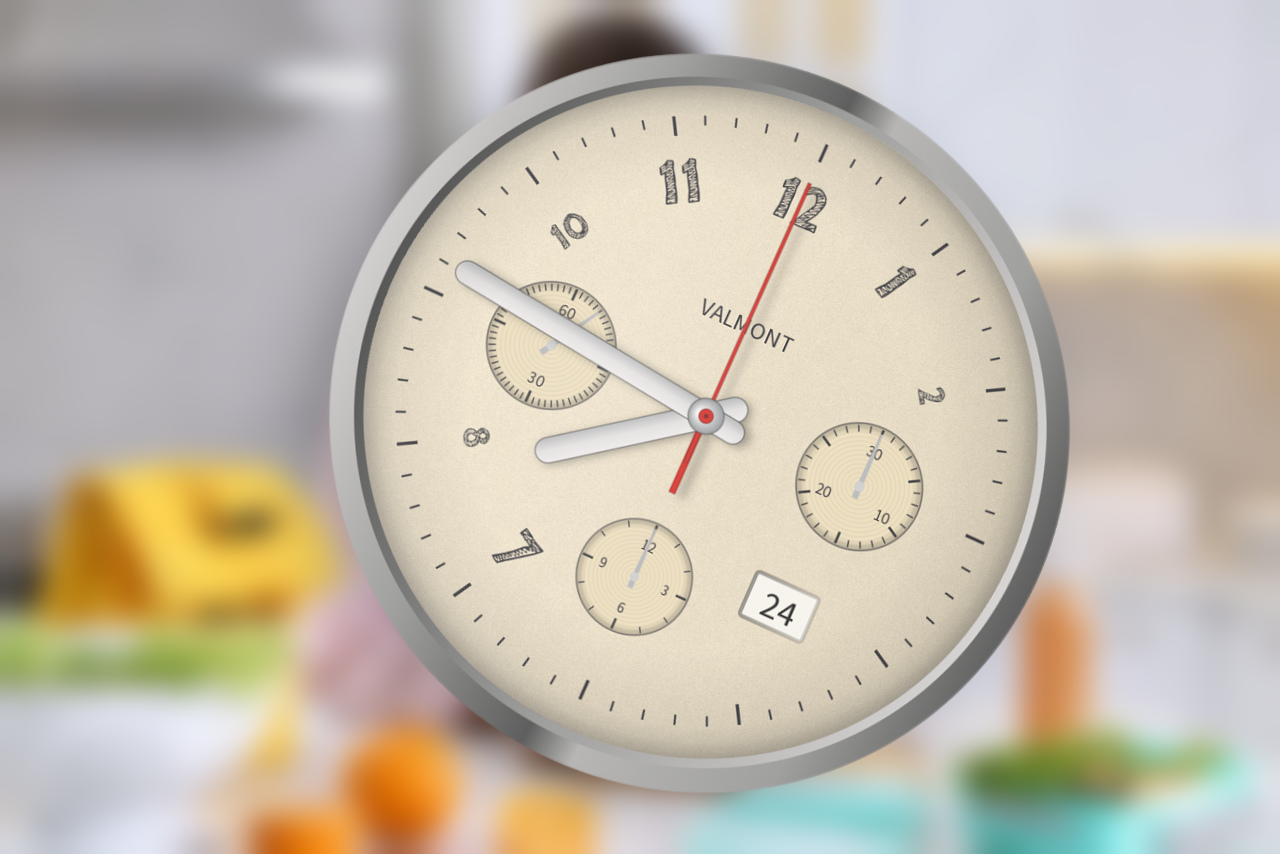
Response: 7:46:05
